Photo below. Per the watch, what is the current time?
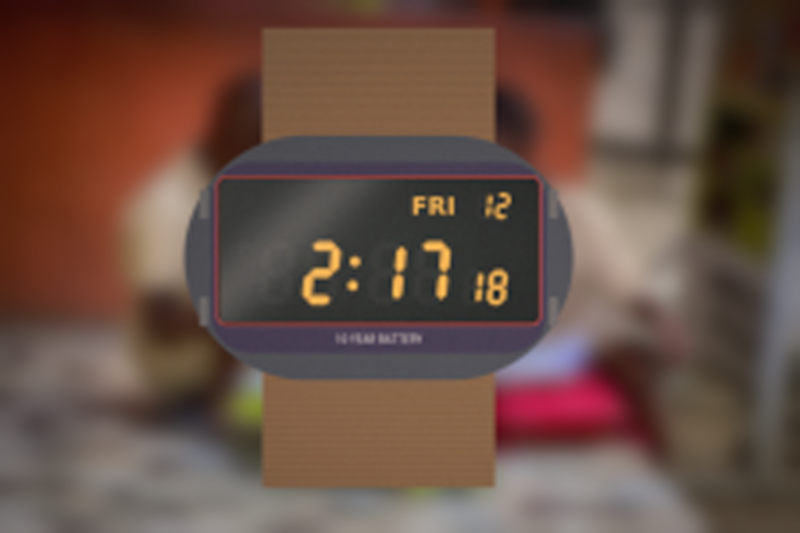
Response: 2:17:18
